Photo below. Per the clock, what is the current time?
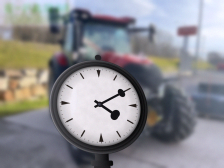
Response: 4:10
